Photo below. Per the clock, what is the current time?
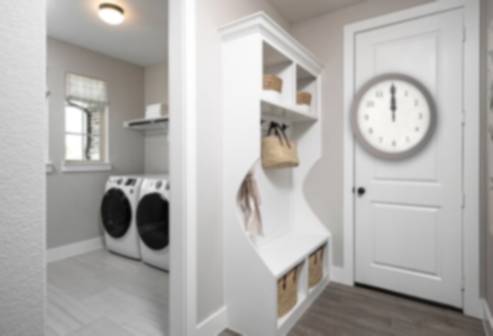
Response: 12:00
